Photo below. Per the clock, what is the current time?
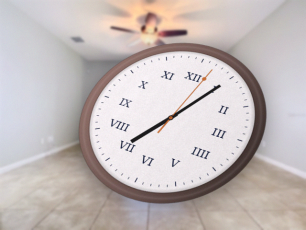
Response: 7:05:02
